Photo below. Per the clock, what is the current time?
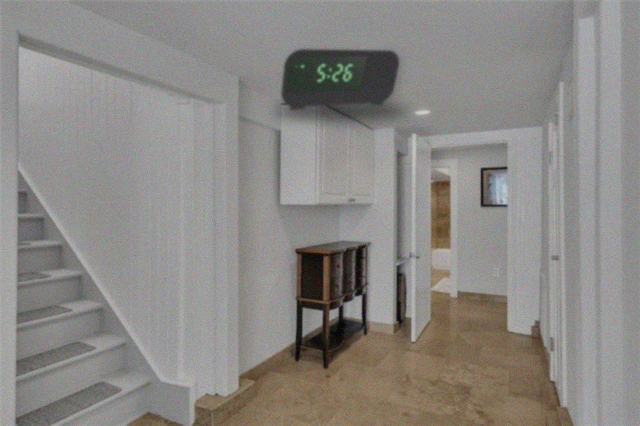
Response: 5:26
